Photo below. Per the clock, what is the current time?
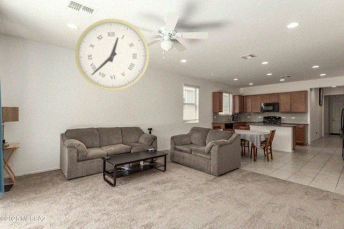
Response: 12:38
